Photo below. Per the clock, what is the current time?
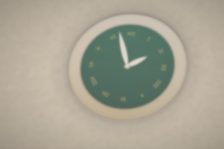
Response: 1:57
